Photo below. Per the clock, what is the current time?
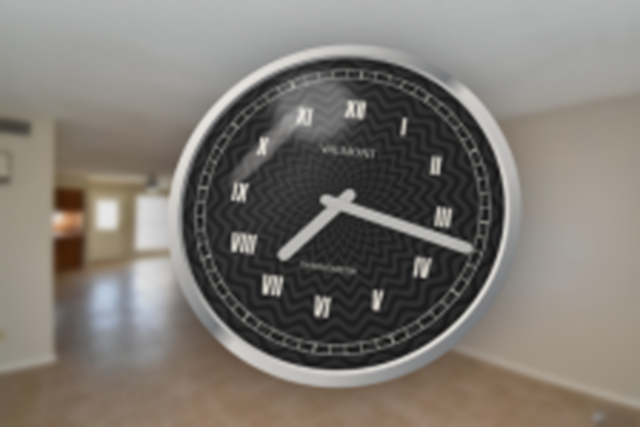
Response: 7:17
